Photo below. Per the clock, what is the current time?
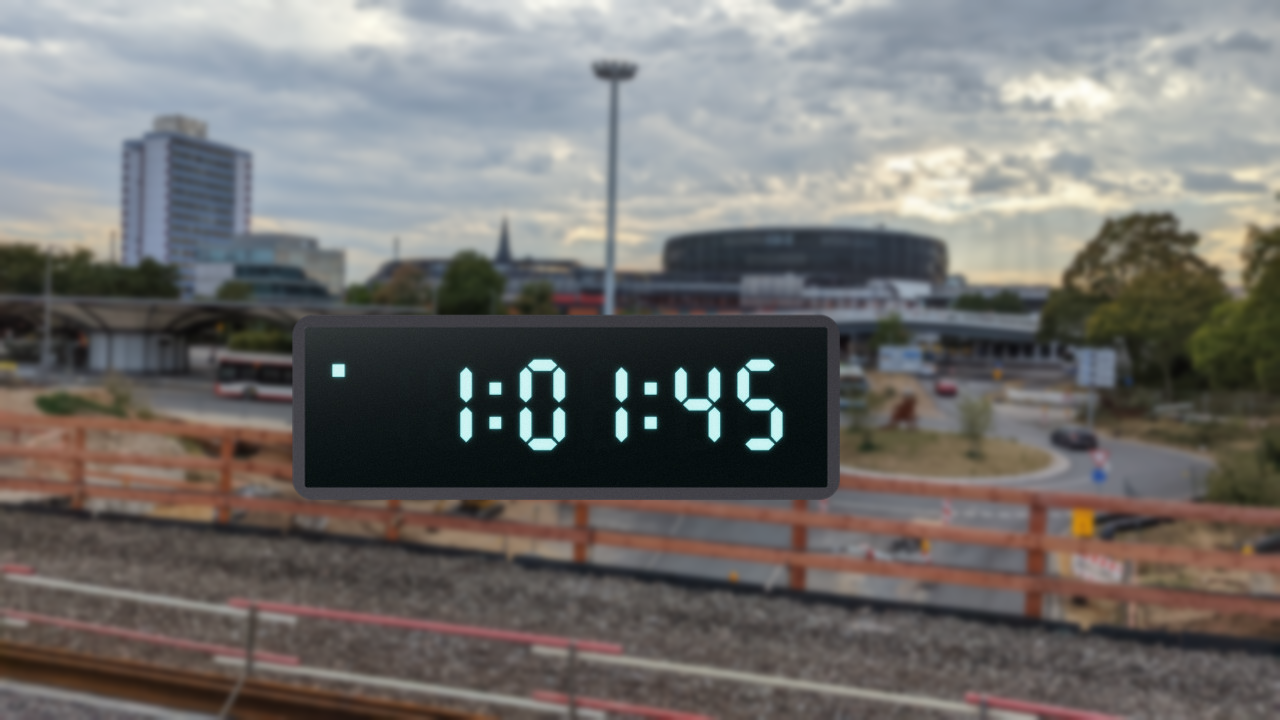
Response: 1:01:45
